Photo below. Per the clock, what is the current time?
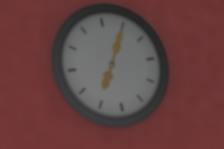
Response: 7:05
